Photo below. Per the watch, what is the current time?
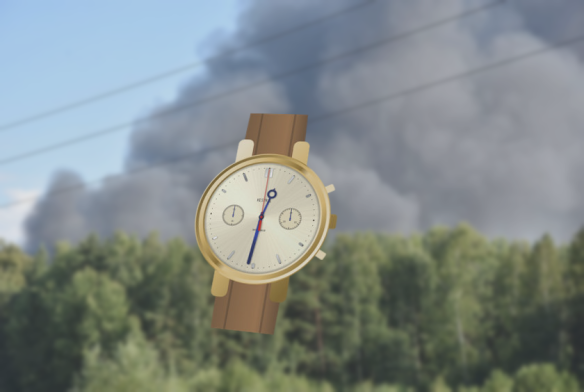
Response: 12:31
